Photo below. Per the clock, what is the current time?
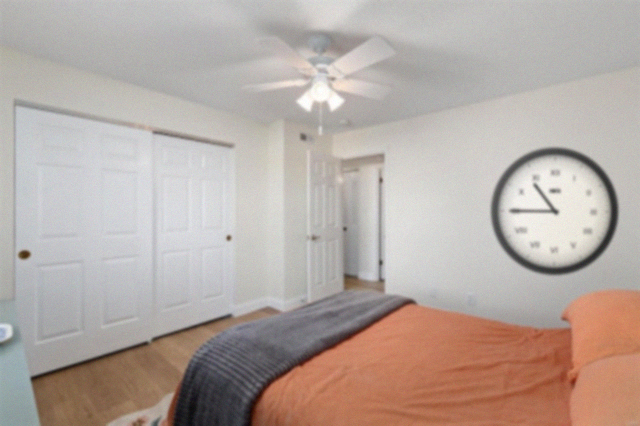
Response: 10:45
